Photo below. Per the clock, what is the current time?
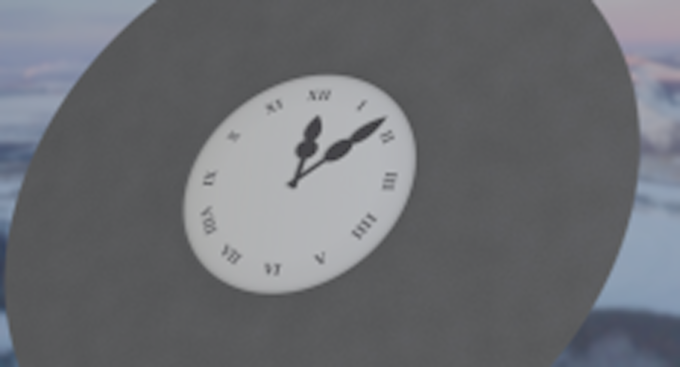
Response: 12:08
